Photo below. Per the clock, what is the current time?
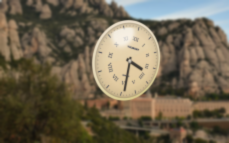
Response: 3:29
